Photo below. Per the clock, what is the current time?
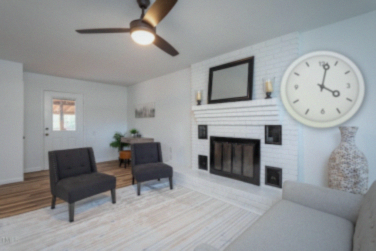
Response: 4:02
